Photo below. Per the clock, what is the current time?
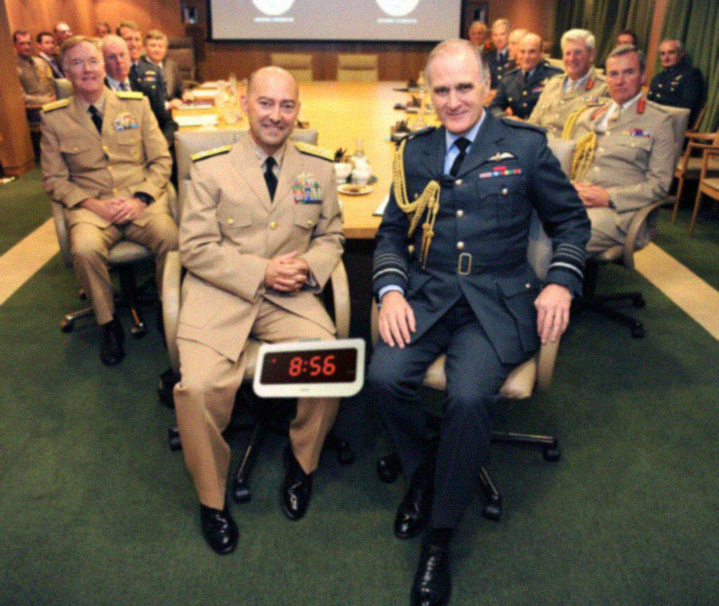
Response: 8:56
